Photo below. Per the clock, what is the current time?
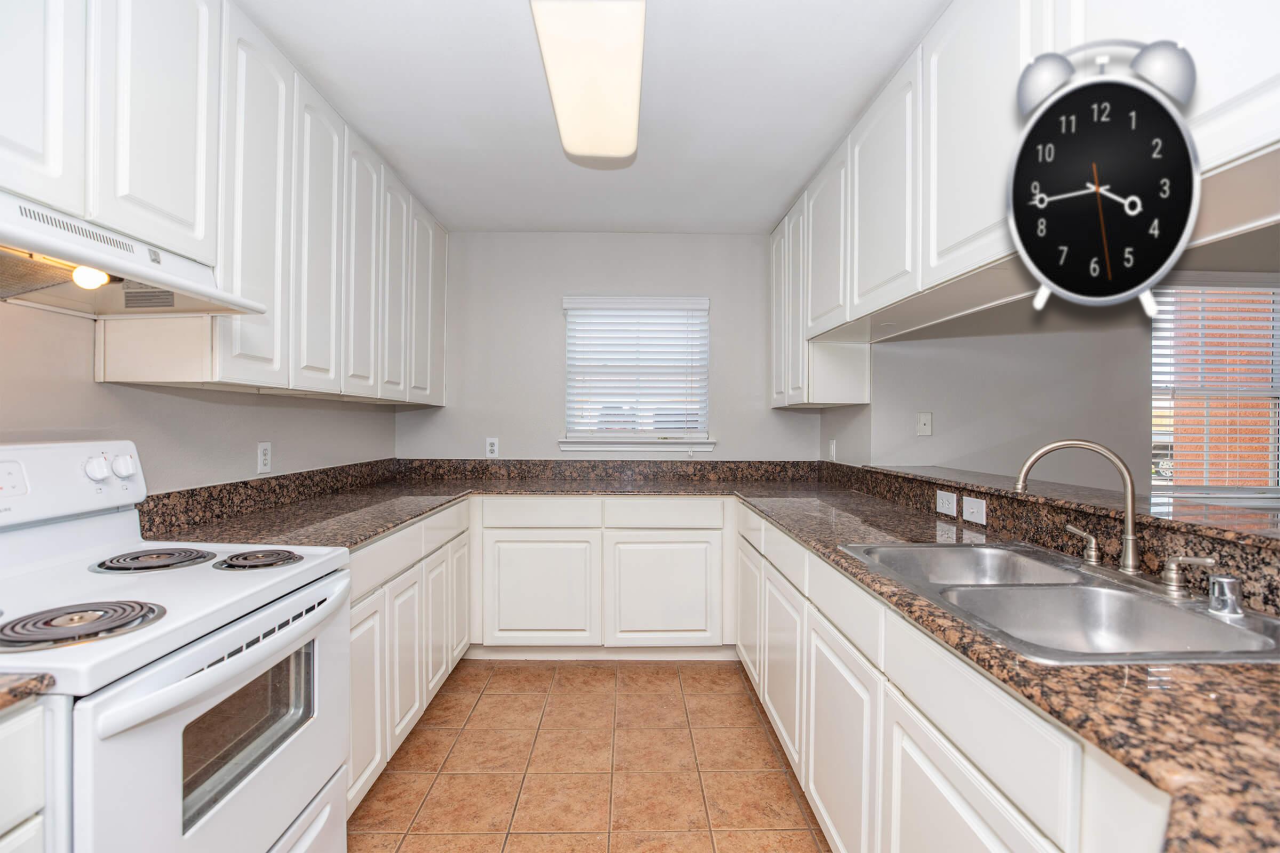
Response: 3:43:28
